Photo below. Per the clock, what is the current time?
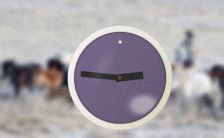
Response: 2:46
